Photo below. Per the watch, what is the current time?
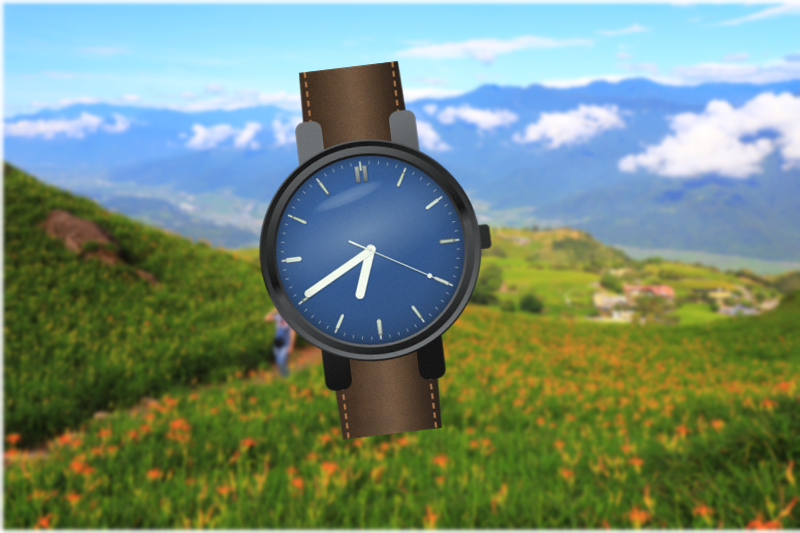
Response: 6:40:20
